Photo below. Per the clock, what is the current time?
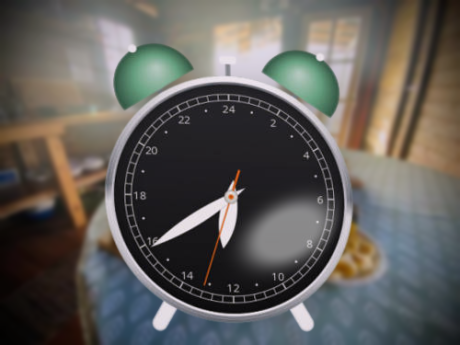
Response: 12:39:33
